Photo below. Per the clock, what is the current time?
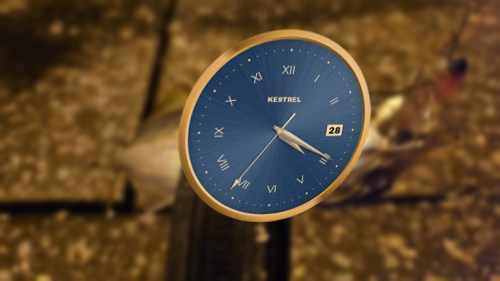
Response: 4:19:36
